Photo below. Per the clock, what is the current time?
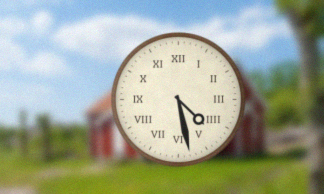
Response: 4:28
